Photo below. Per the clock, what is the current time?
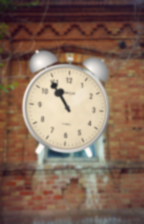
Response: 10:54
